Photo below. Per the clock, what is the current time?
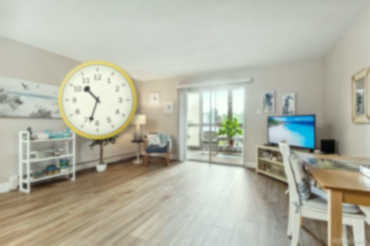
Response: 10:33
